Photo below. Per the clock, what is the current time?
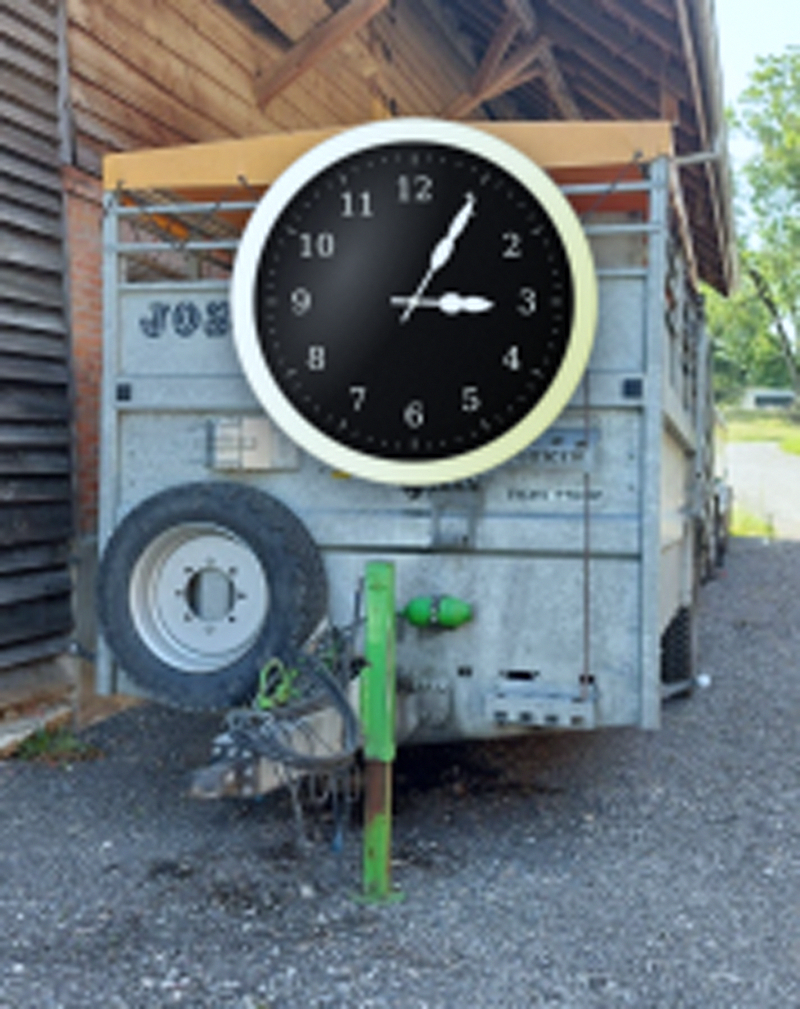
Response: 3:05
